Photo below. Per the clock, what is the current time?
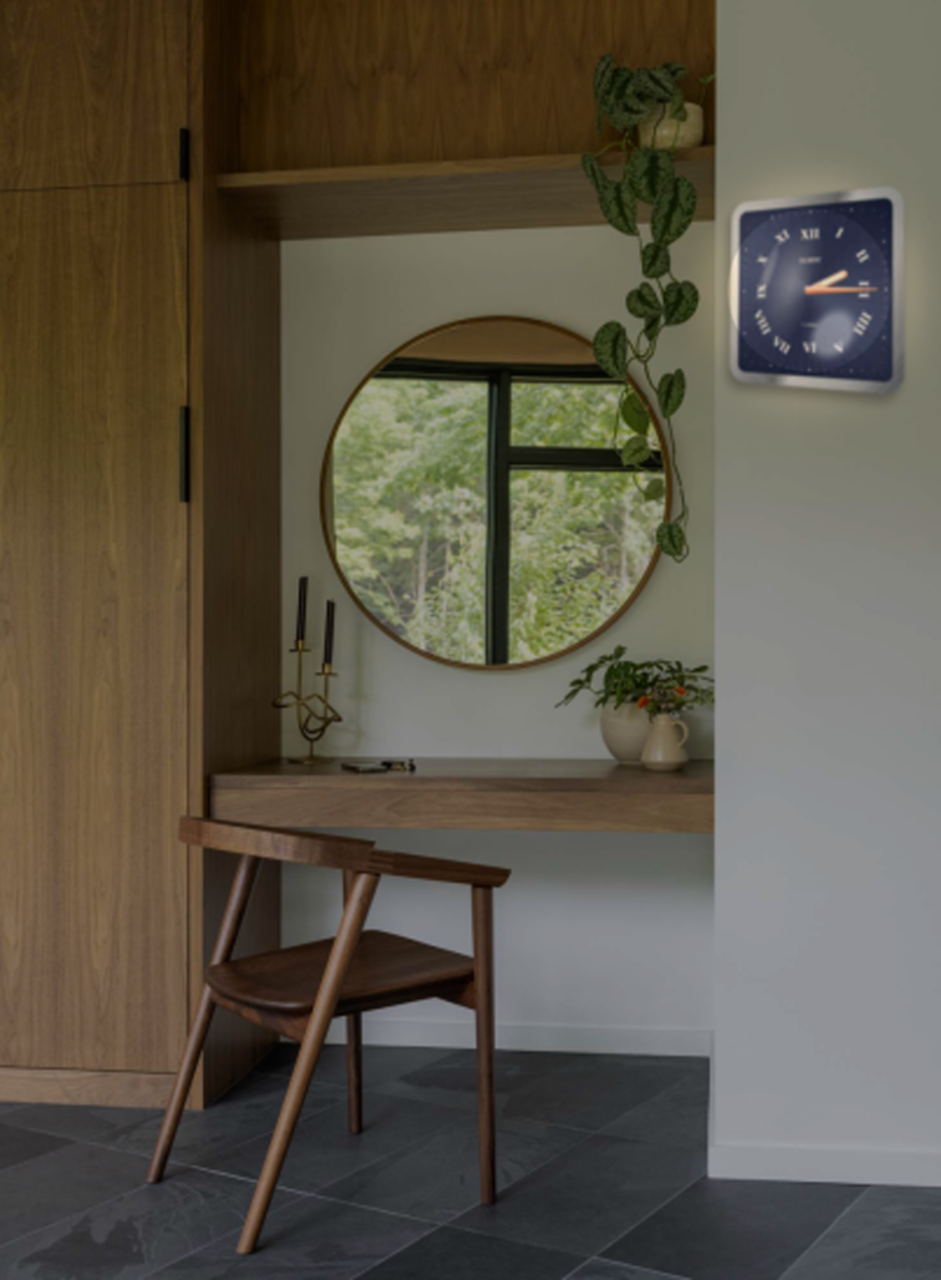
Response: 2:15
